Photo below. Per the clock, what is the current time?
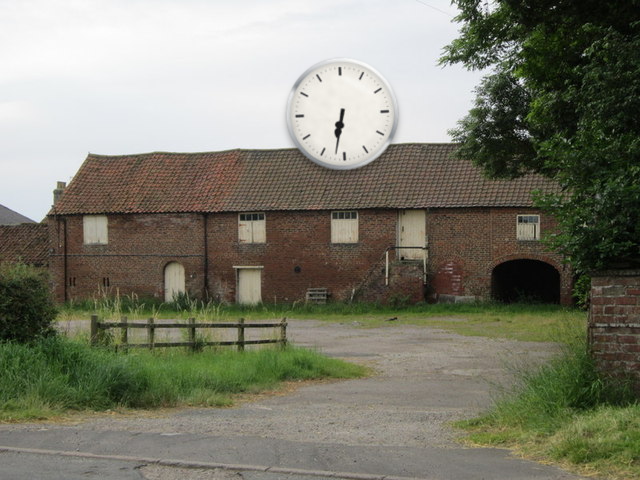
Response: 6:32
